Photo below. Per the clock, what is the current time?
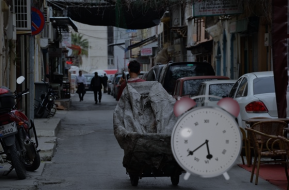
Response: 5:39
